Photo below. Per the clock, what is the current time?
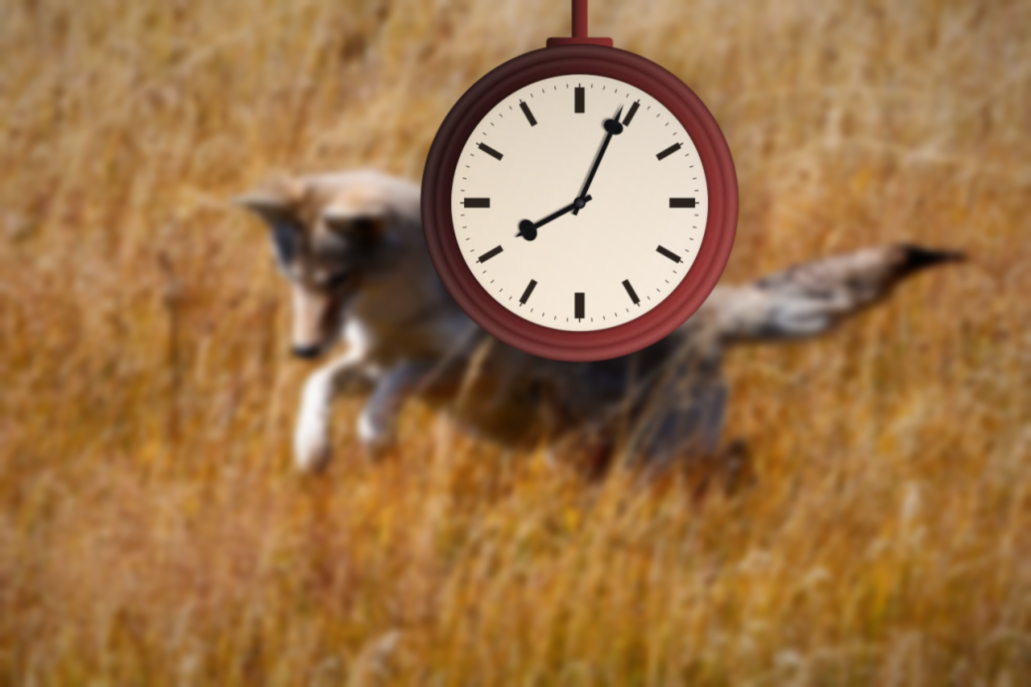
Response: 8:04
